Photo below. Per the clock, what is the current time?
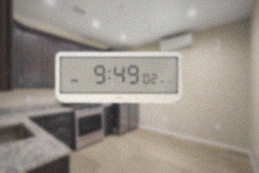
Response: 9:49
